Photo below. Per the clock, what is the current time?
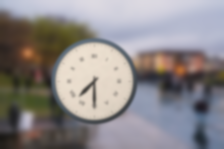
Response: 7:30
